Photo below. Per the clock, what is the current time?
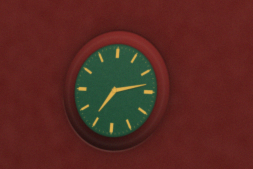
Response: 7:13
